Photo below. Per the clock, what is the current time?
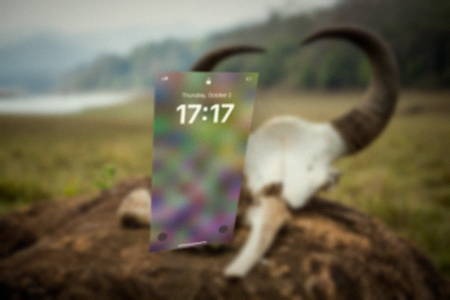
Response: 17:17
